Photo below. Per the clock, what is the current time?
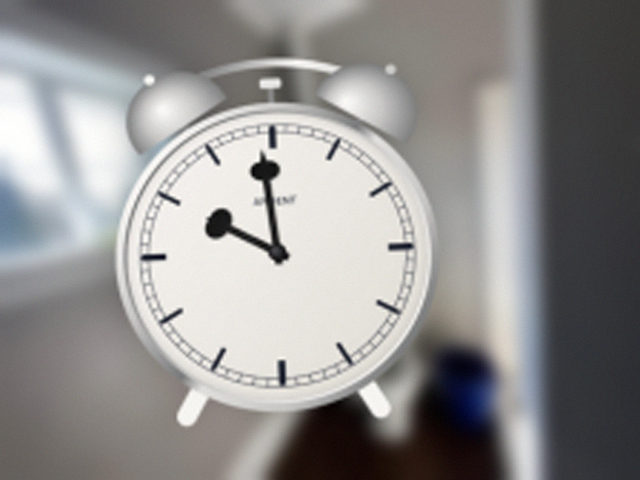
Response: 9:59
